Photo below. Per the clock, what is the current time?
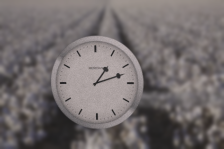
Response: 1:12
